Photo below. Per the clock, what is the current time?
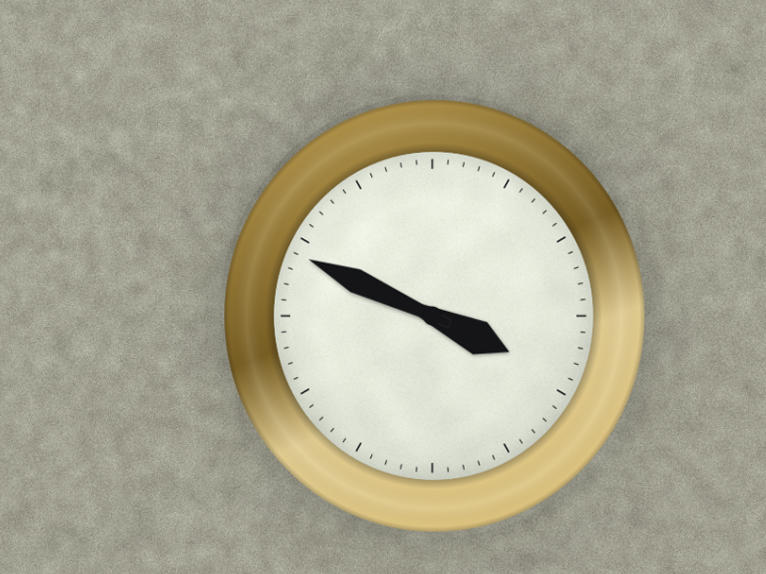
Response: 3:49
